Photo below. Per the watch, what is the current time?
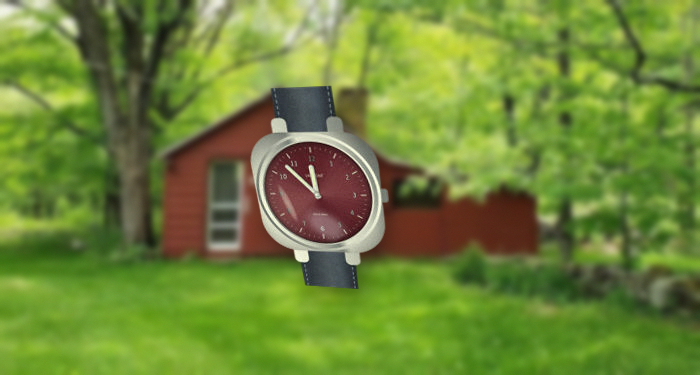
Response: 11:53
